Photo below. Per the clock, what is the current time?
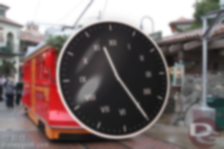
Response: 11:25
